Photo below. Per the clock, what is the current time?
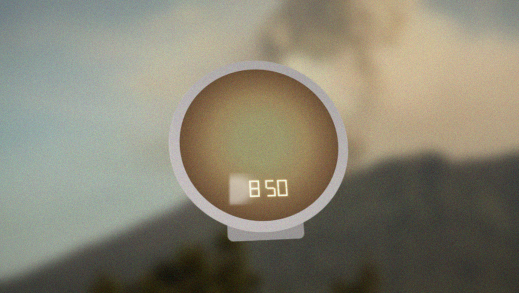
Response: 8:50
